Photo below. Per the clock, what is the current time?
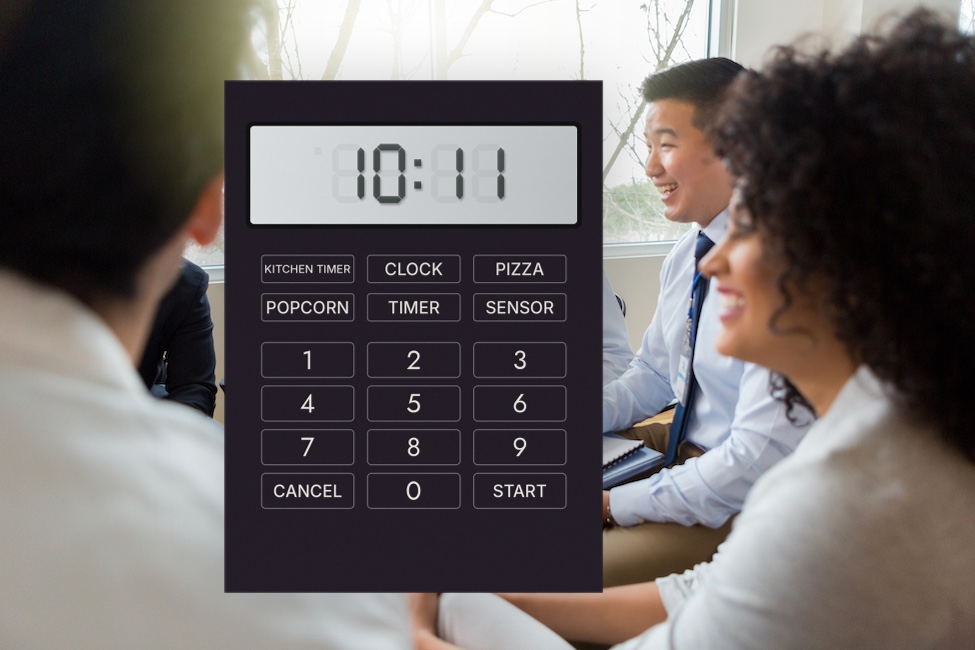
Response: 10:11
